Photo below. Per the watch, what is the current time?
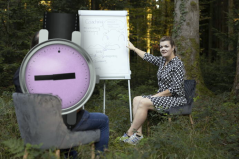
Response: 2:44
